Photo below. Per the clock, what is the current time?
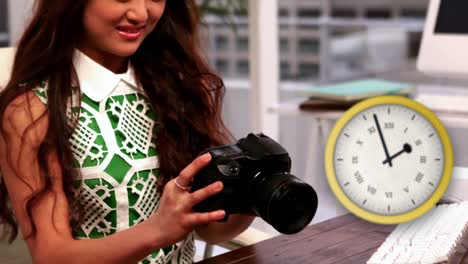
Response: 1:57
